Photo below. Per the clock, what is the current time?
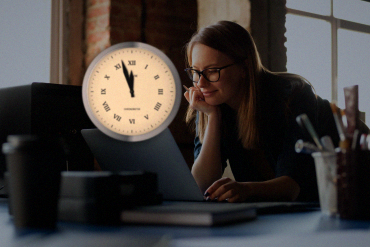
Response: 11:57
